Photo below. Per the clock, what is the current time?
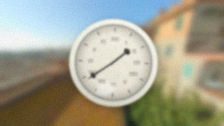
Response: 1:39
